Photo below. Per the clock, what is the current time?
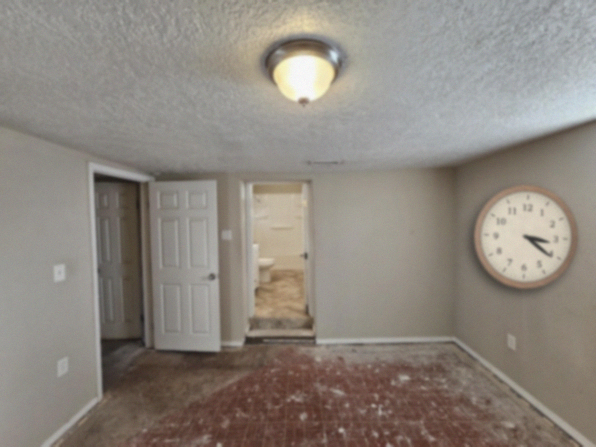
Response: 3:21
